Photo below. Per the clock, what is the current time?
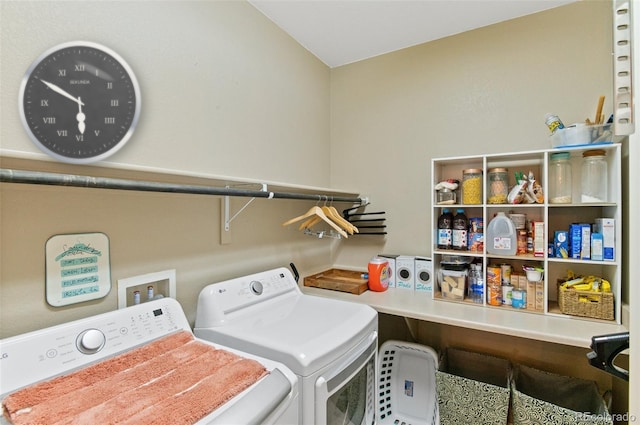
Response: 5:50
